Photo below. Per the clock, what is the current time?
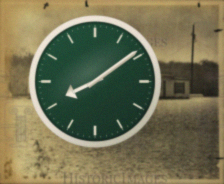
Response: 8:09
